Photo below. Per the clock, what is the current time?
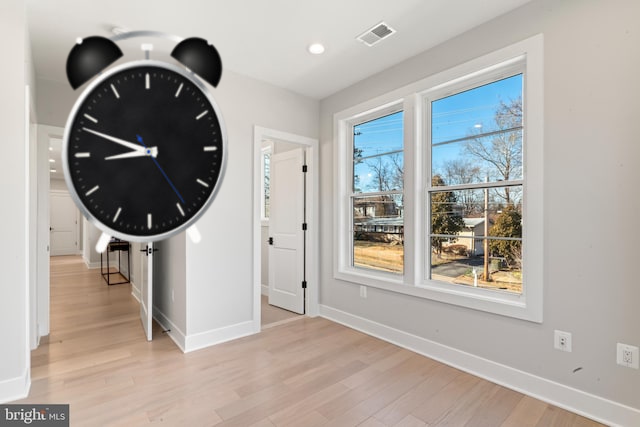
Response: 8:48:24
